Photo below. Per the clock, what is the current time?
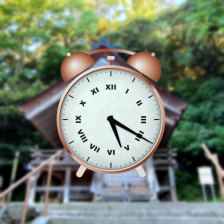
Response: 5:20
